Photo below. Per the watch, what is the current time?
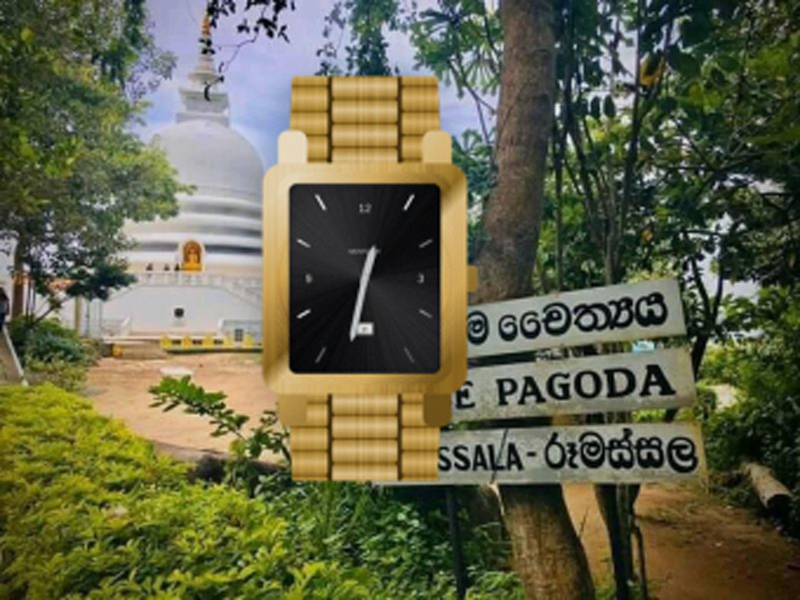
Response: 12:32
